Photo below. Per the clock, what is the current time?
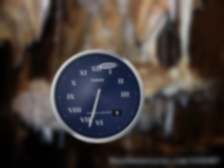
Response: 6:33
